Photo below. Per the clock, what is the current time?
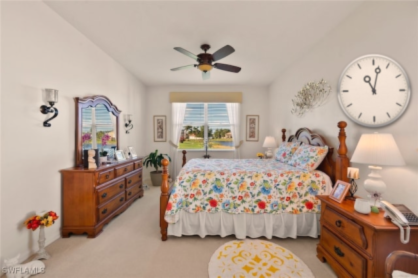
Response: 11:02
